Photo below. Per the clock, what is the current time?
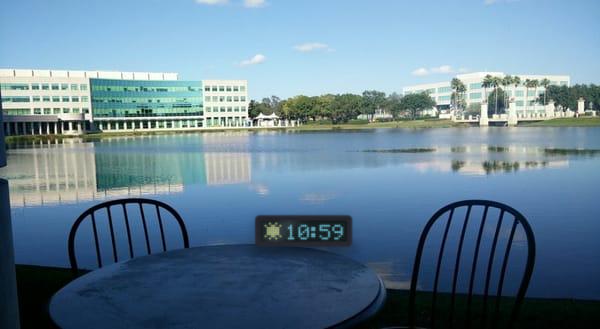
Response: 10:59
